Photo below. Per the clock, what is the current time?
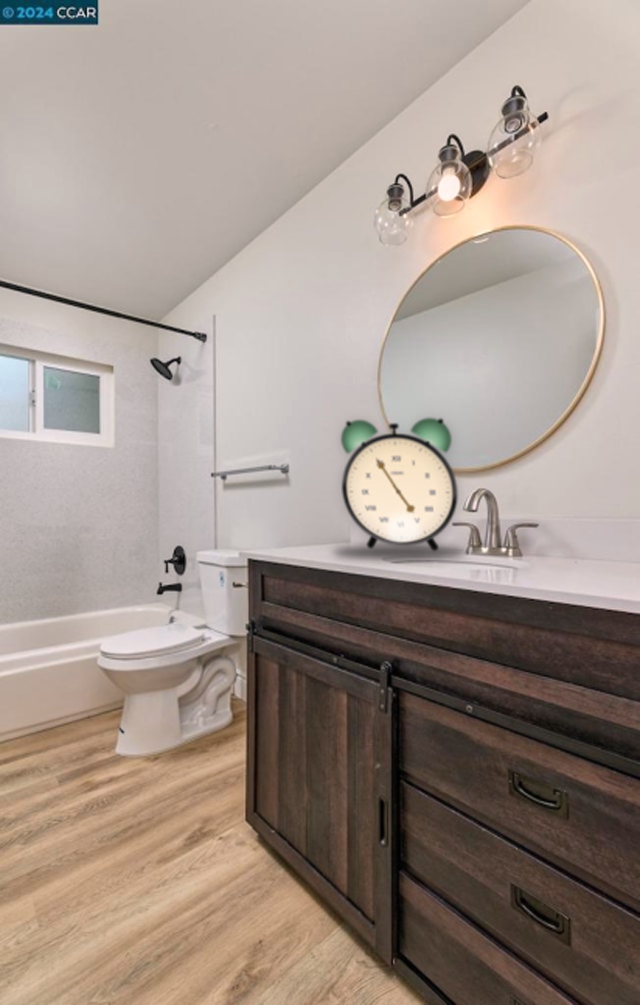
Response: 4:55
